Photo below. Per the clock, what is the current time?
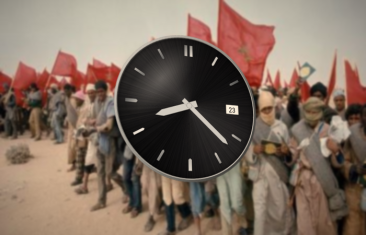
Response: 8:22
